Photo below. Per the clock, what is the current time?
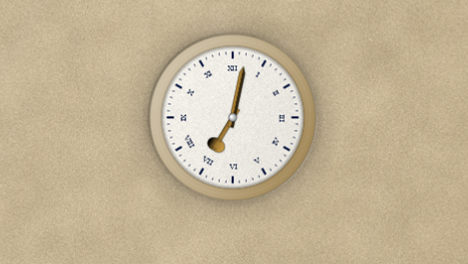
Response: 7:02
